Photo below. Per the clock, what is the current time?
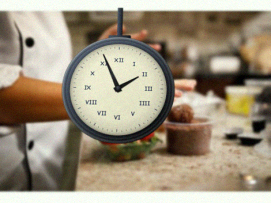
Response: 1:56
